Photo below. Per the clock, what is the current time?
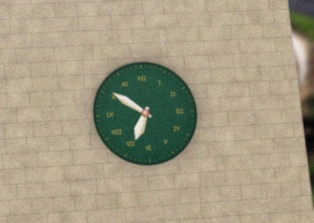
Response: 6:51
